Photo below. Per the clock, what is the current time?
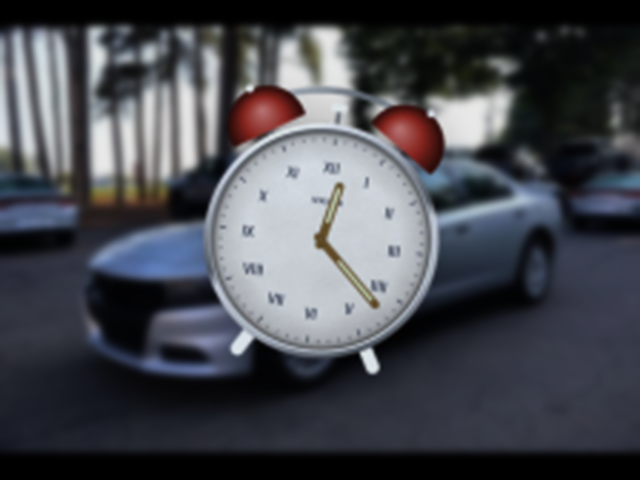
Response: 12:22
